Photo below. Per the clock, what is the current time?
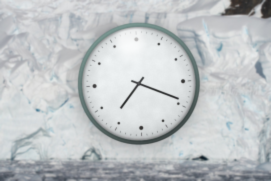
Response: 7:19
